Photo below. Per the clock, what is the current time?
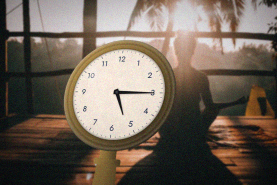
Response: 5:15
